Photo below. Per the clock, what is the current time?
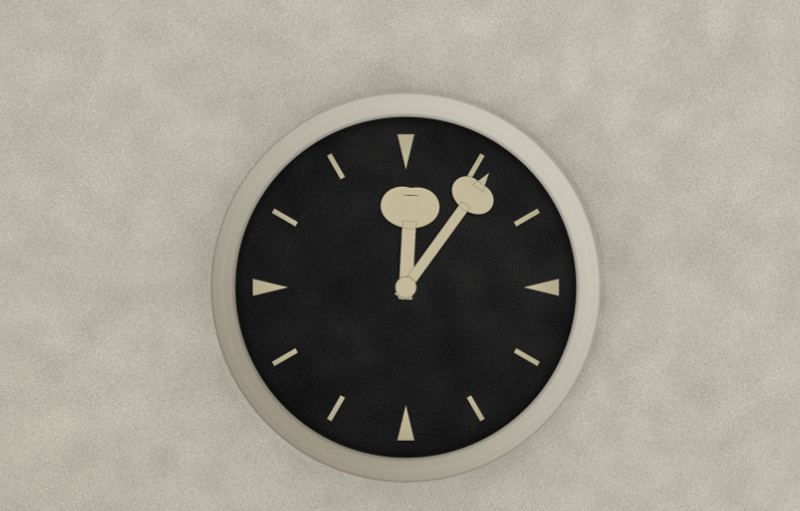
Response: 12:06
